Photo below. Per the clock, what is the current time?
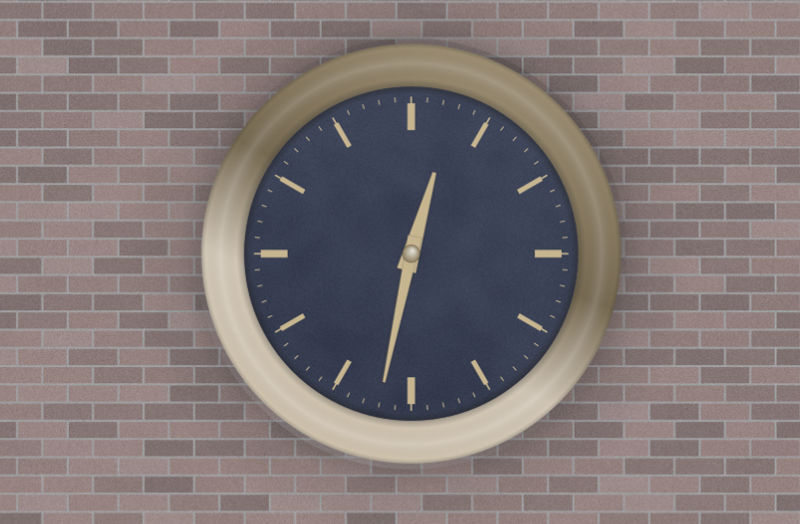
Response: 12:32
